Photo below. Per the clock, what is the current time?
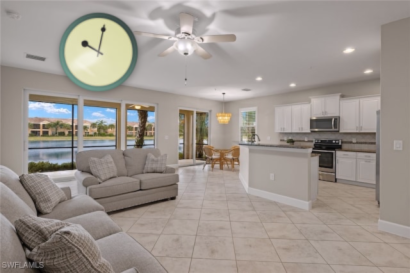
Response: 10:02
